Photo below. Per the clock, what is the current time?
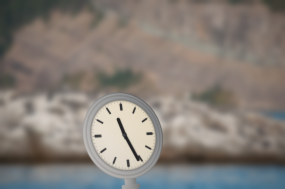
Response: 11:26
